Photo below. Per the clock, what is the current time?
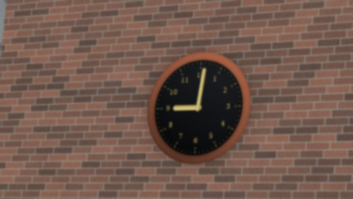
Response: 9:01
